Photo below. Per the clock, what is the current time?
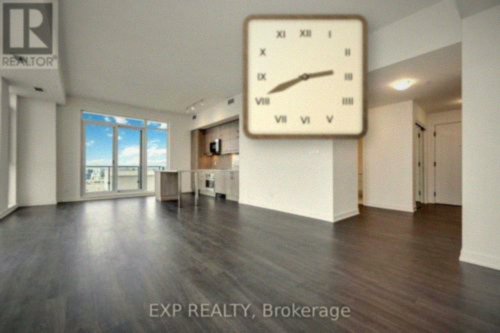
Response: 2:41
